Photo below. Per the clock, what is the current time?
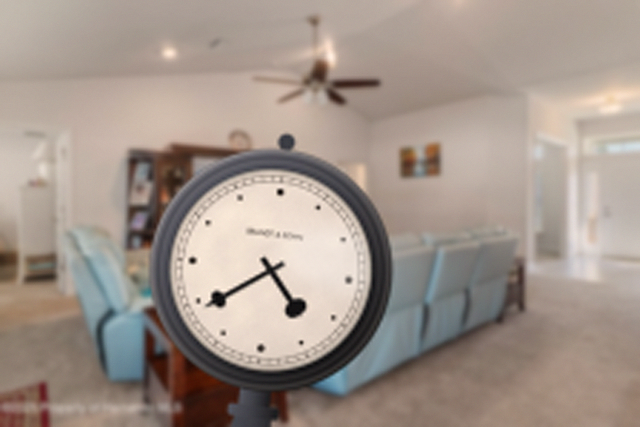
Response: 4:39
